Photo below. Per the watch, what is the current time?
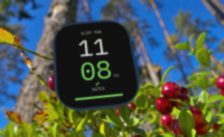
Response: 11:08
